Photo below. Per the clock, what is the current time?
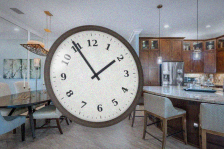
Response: 1:55
